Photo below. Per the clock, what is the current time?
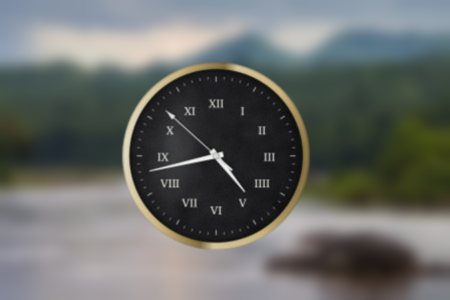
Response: 4:42:52
